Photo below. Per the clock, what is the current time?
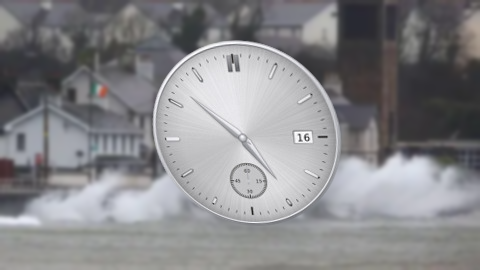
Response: 4:52
